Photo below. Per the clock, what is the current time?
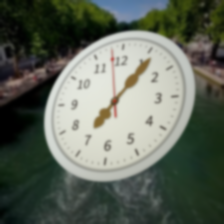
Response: 7:05:58
